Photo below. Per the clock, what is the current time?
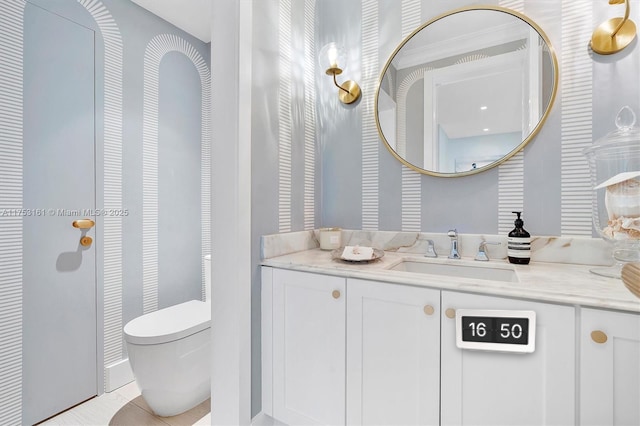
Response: 16:50
